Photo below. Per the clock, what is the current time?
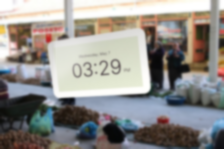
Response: 3:29
